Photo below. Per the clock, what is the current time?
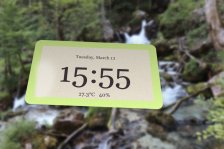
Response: 15:55
